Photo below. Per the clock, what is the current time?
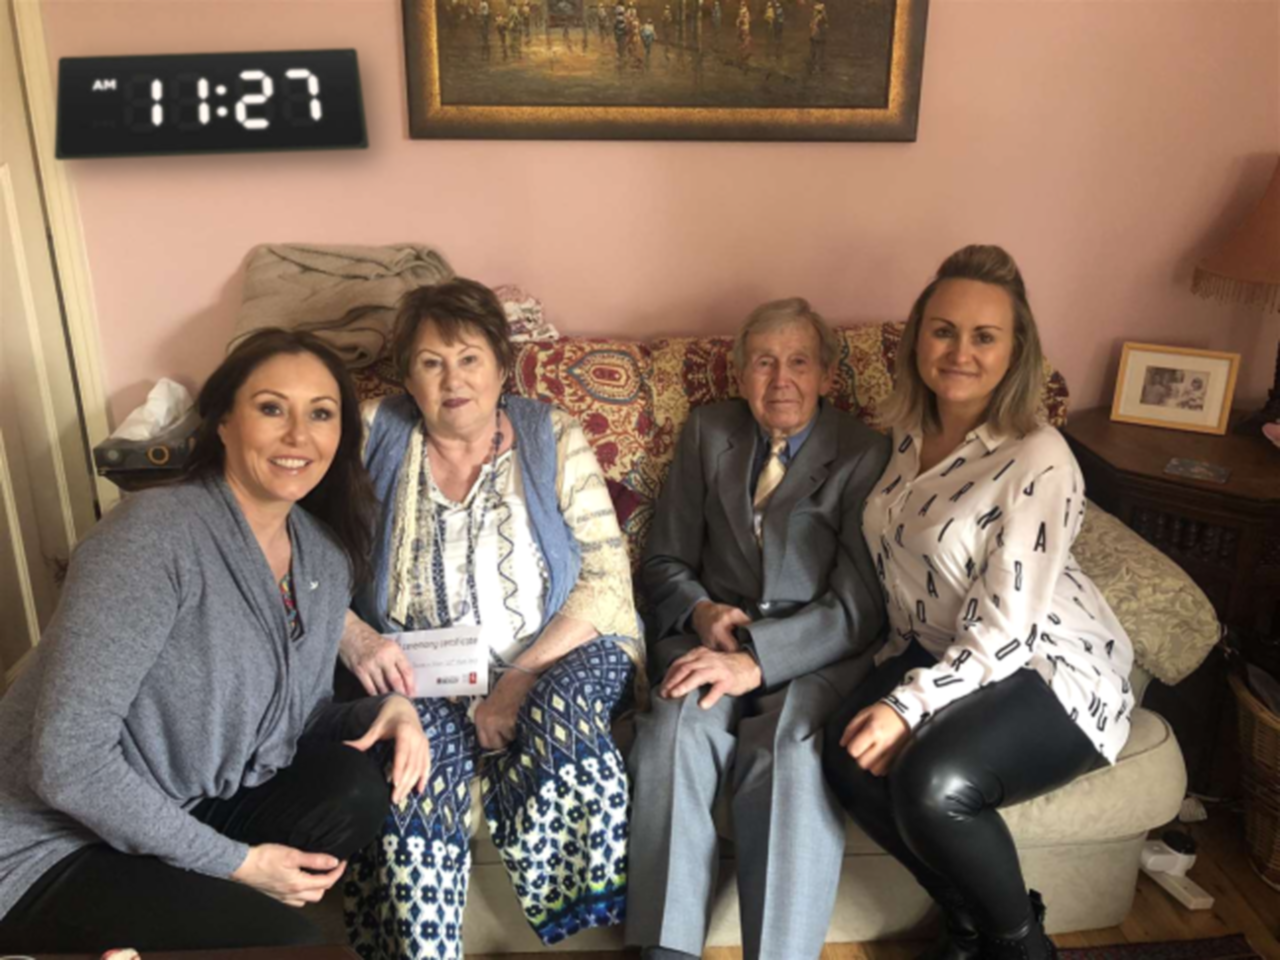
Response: 11:27
